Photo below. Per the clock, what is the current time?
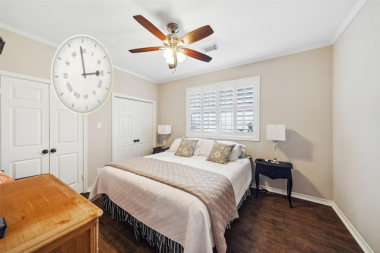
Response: 2:59
